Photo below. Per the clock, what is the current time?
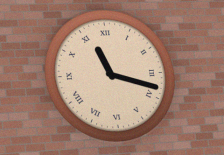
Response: 11:18
